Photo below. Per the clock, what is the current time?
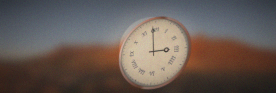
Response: 2:59
